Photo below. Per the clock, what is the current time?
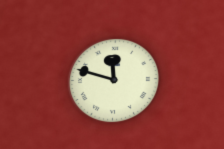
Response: 11:48
